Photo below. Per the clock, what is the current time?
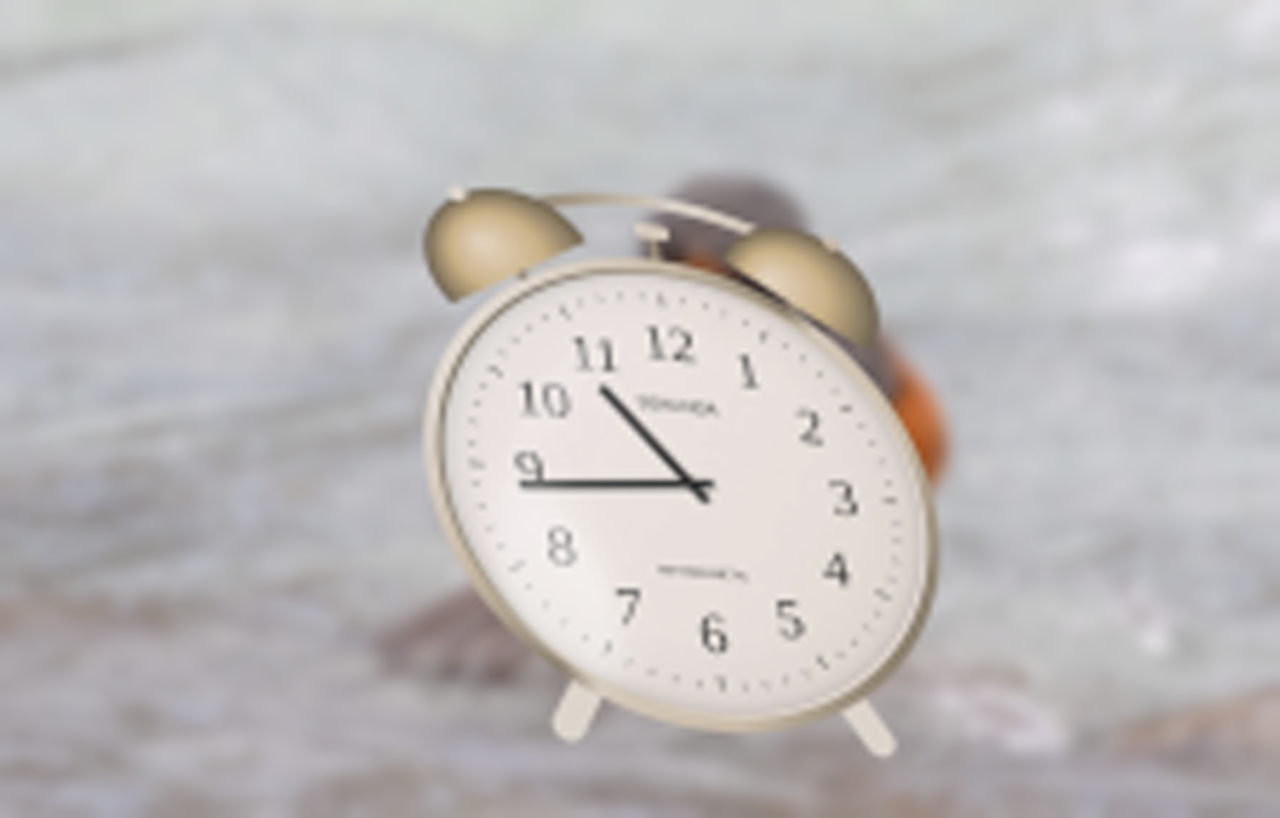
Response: 10:44
